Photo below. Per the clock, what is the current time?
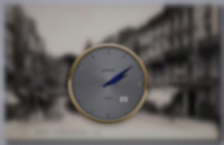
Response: 2:09
